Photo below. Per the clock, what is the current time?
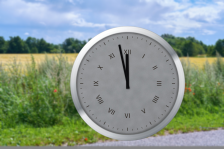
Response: 11:58
